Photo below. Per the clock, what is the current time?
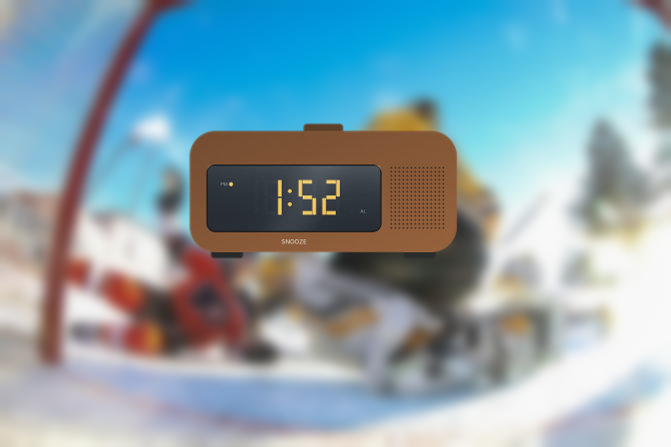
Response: 1:52
